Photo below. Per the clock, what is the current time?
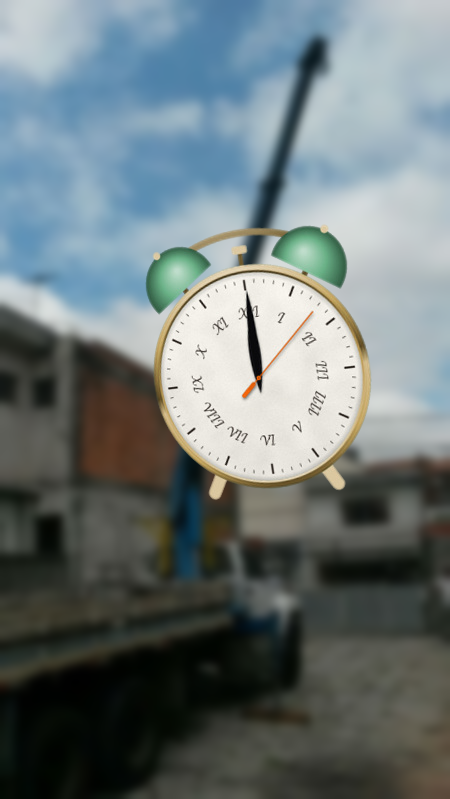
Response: 12:00:08
